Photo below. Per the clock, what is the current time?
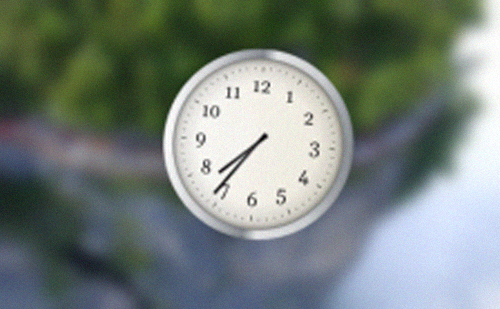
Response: 7:36
